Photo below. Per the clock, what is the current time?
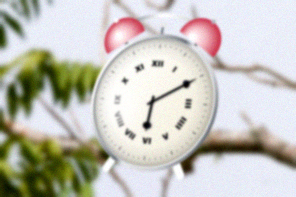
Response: 6:10
